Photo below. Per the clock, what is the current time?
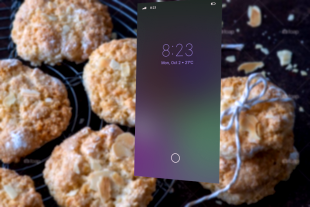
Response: 8:23
